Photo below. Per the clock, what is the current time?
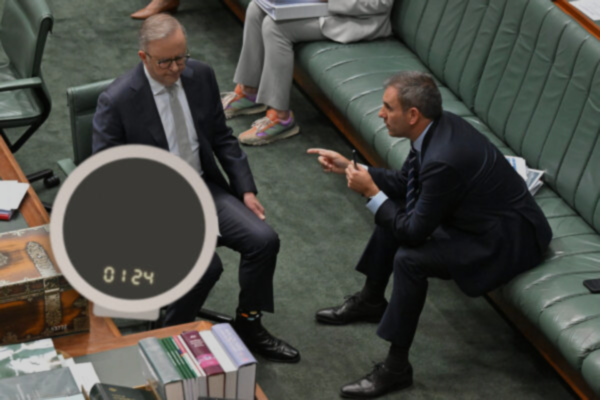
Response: 1:24
